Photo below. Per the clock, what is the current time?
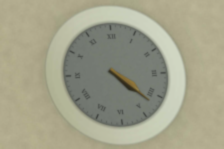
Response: 4:22
